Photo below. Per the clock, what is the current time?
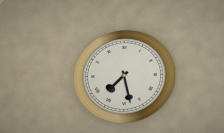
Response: 7:28
